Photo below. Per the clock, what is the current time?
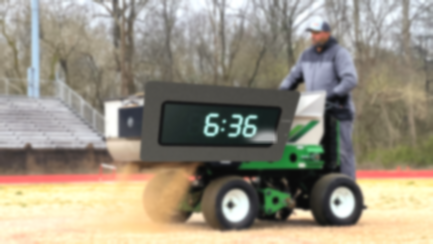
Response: 6:36
